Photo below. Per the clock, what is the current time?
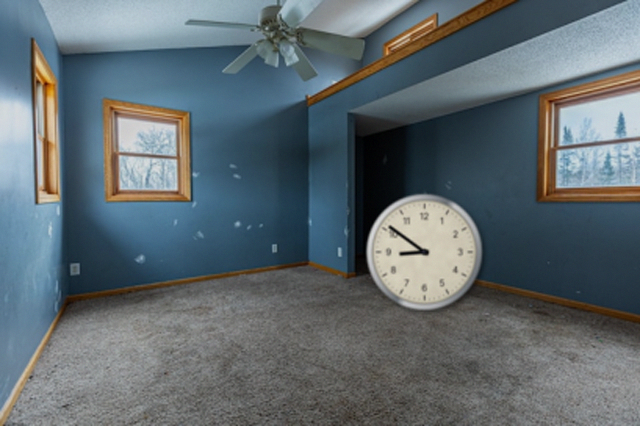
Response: 8:51
